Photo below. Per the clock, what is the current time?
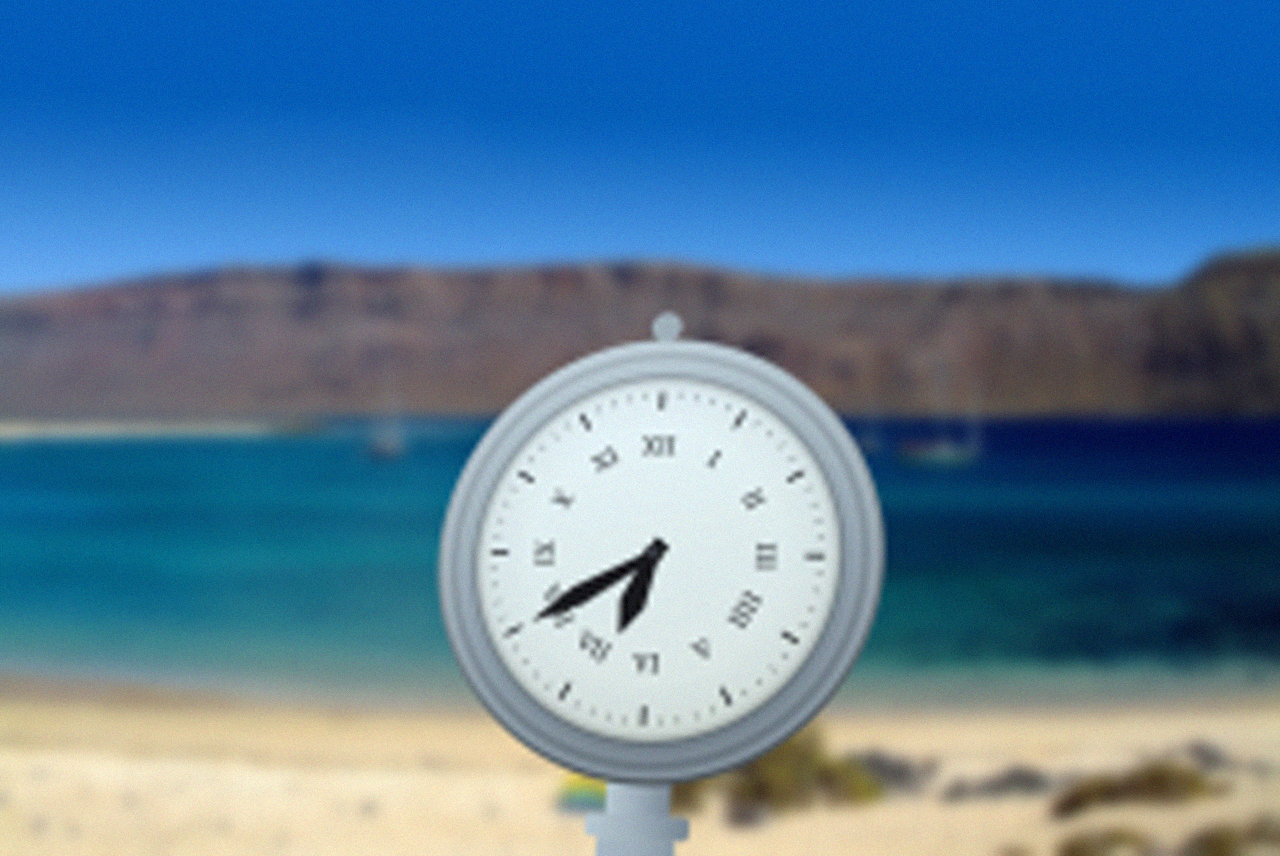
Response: 6:40
